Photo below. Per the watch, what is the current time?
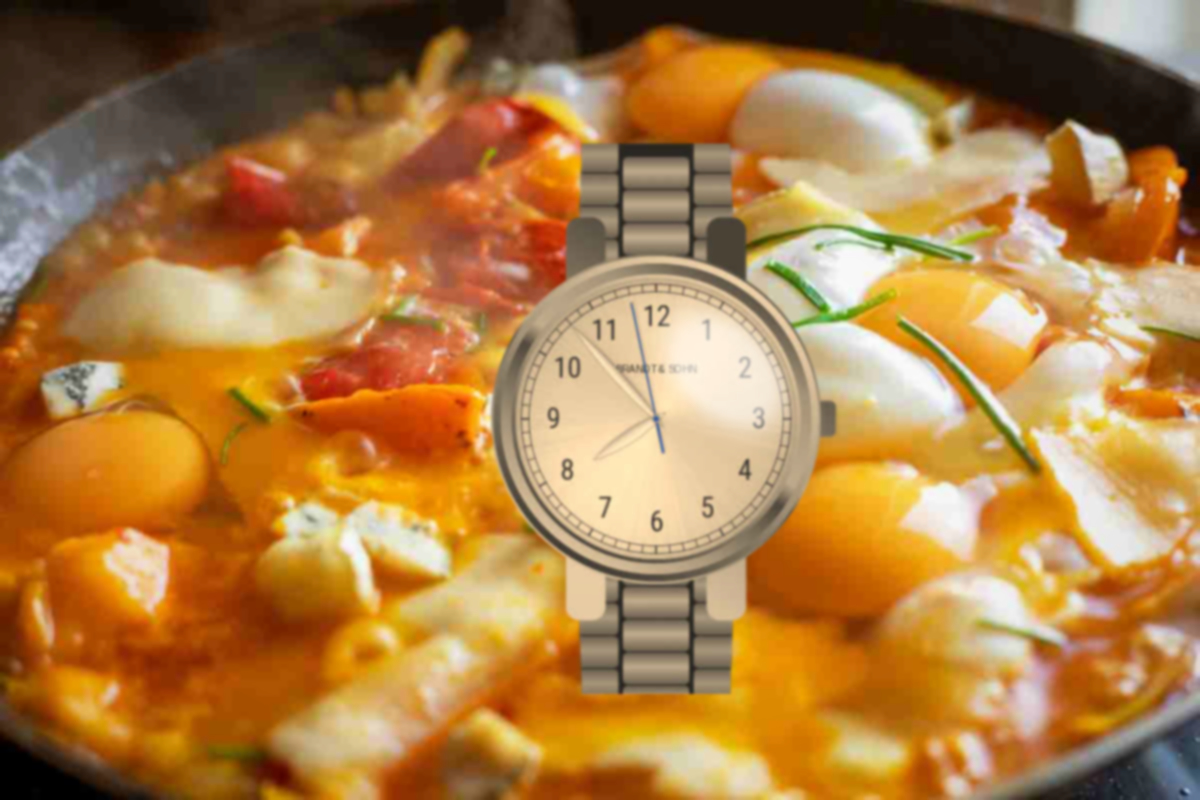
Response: 7:52:58
